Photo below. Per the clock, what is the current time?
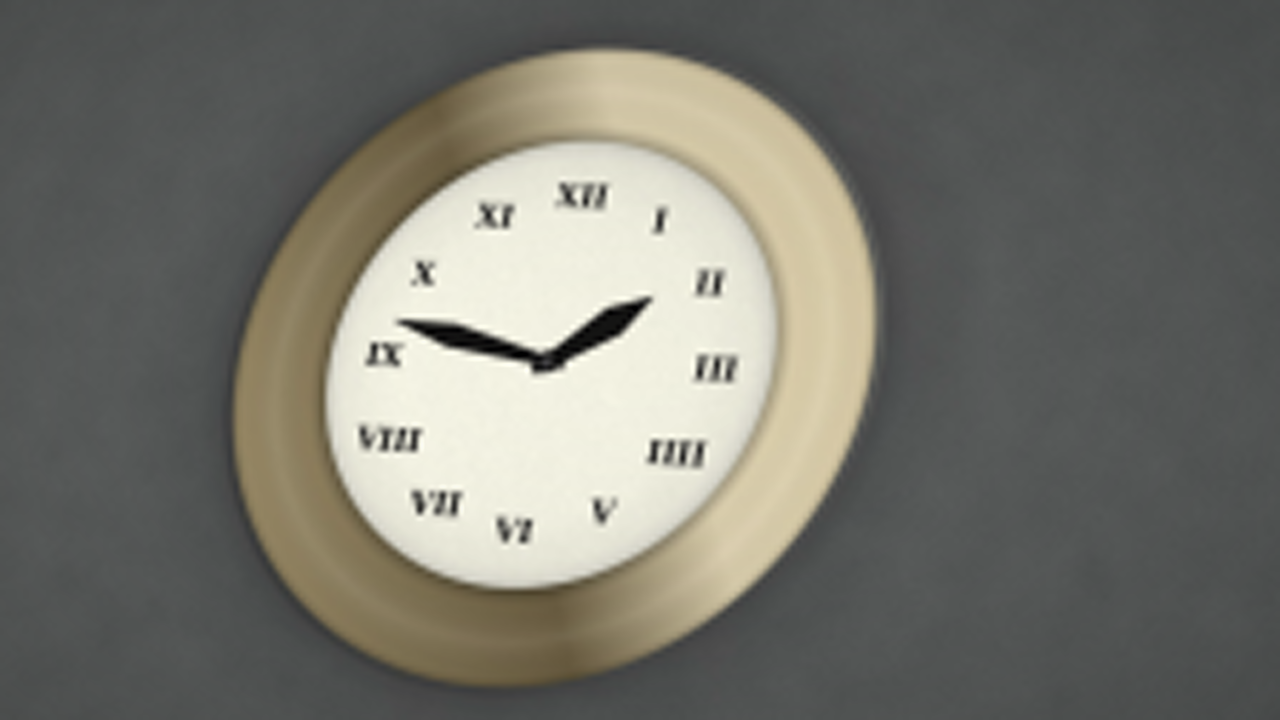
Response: 1:47
